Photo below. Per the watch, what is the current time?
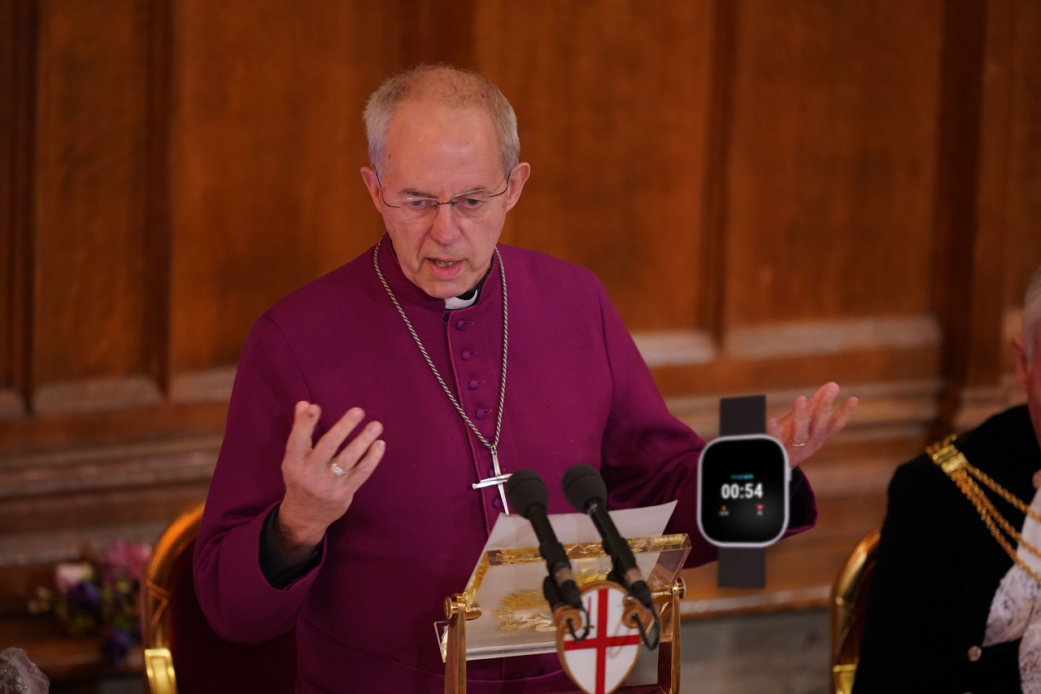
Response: 0:54
